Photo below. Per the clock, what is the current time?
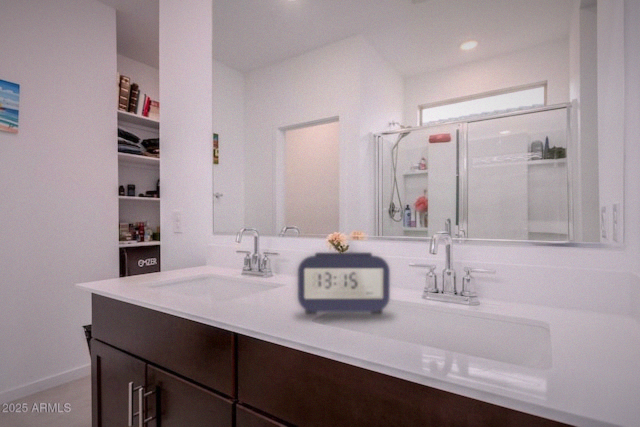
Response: 13:15
